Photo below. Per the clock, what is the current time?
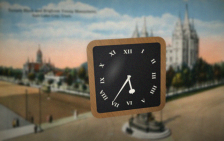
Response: 5:36
